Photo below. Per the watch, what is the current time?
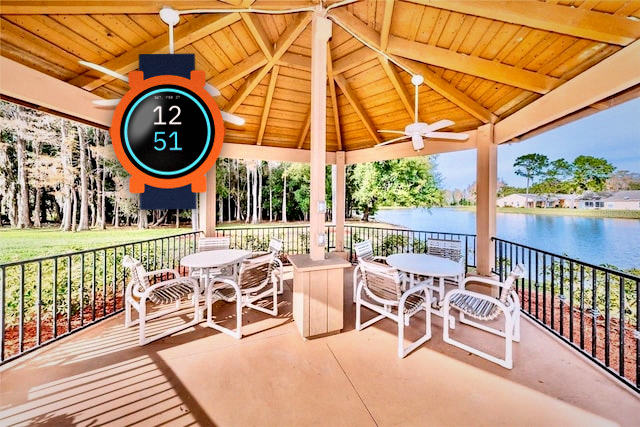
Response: 12:51
